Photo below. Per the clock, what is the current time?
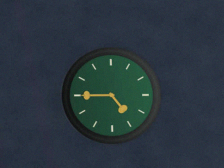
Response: 4:45
